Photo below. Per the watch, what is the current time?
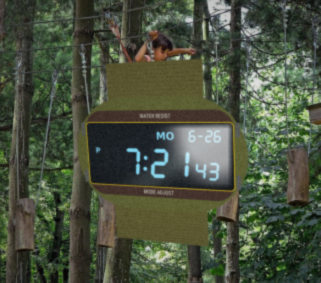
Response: 7:21:43
